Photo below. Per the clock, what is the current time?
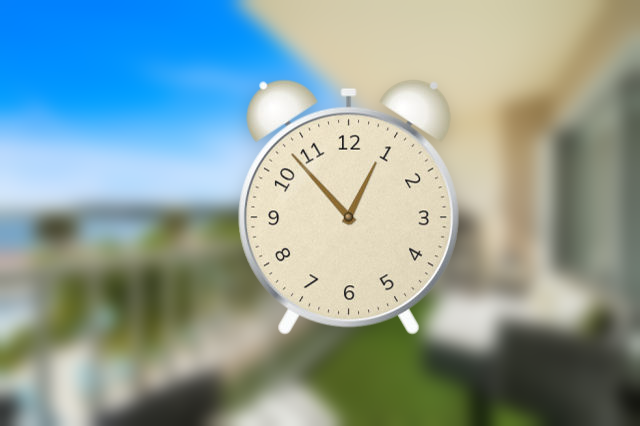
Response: 12:53
